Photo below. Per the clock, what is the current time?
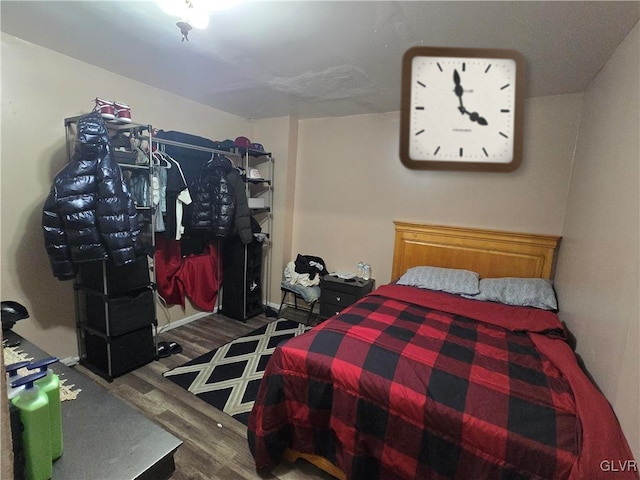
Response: 3:58
